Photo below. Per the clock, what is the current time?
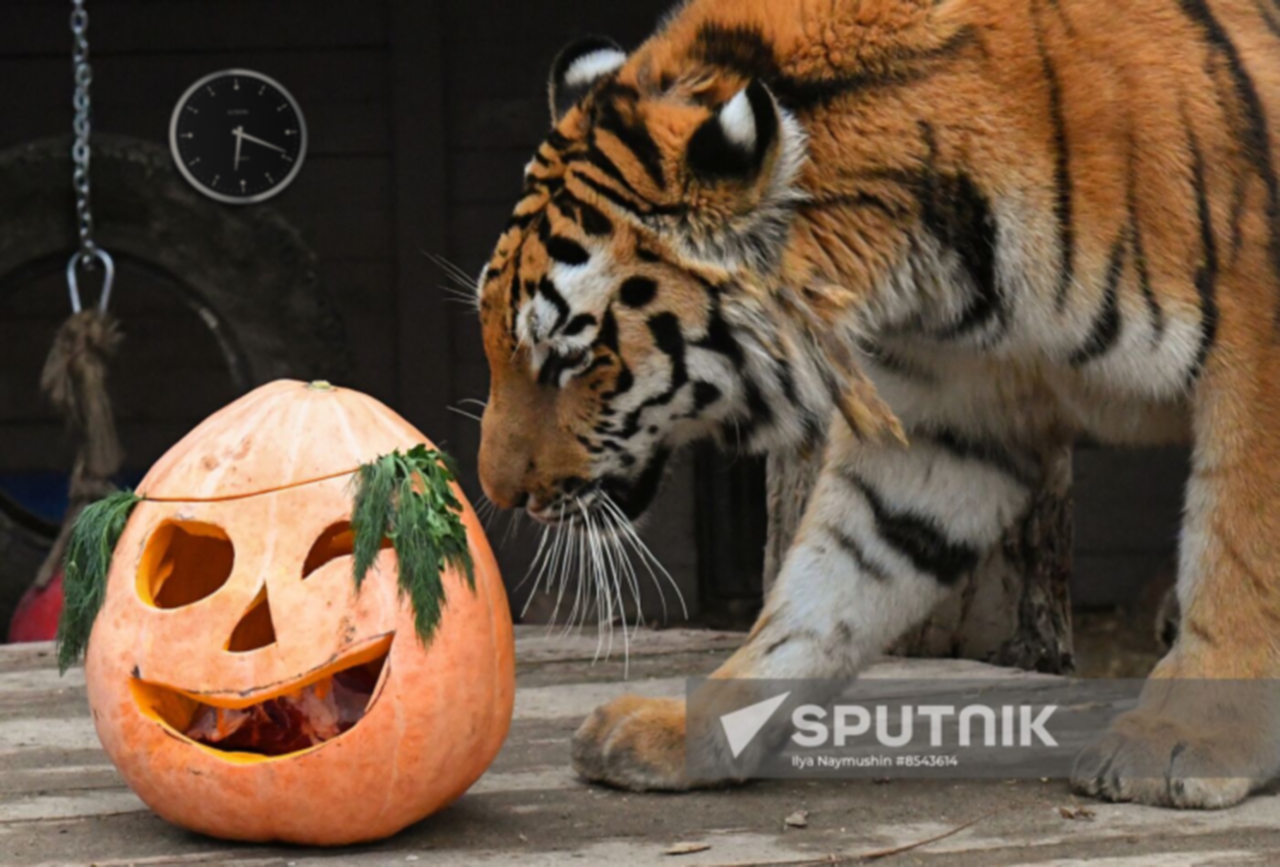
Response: 6:19
